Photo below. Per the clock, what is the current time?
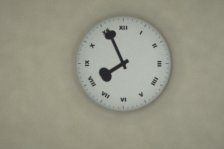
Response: 7:56
